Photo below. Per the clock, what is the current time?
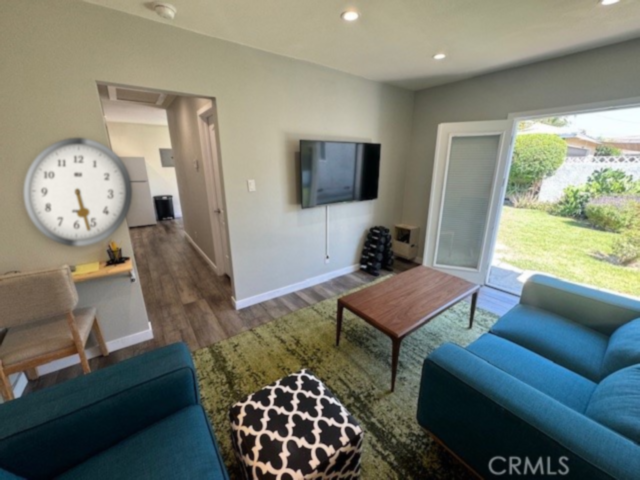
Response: 5:27
